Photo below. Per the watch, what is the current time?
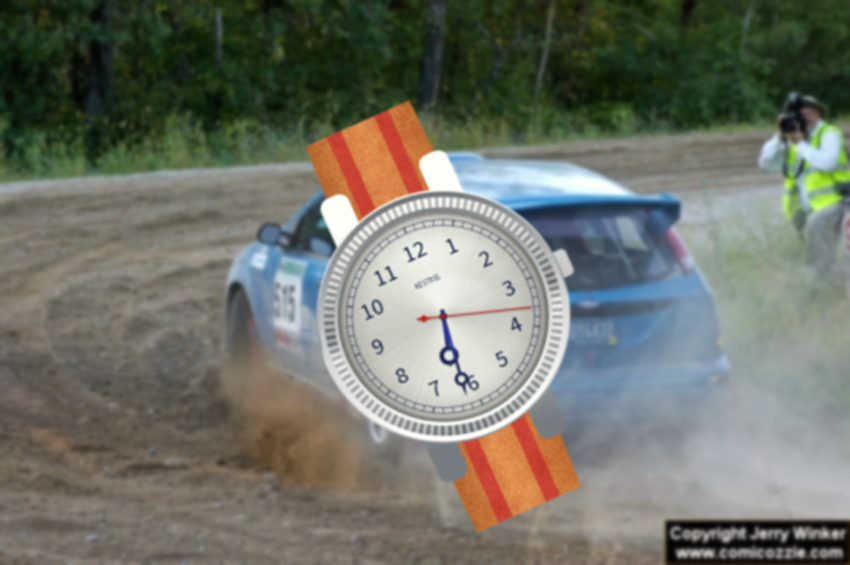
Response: 6:31:18
